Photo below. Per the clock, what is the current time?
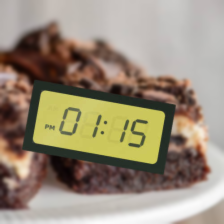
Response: 1:15
